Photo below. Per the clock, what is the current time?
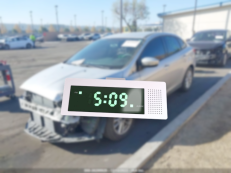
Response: 5:09
